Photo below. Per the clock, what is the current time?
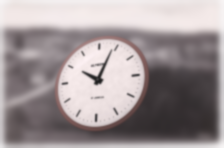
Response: 10:04
